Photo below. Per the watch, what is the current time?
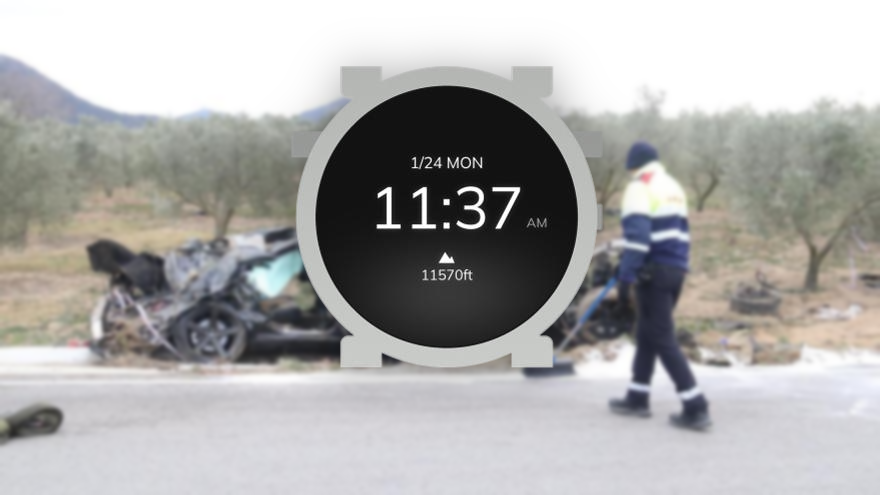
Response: 11:37
